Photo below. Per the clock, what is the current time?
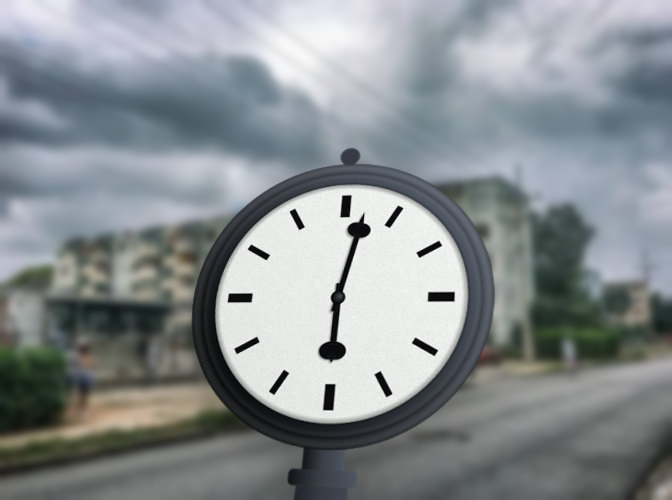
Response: 6:02
